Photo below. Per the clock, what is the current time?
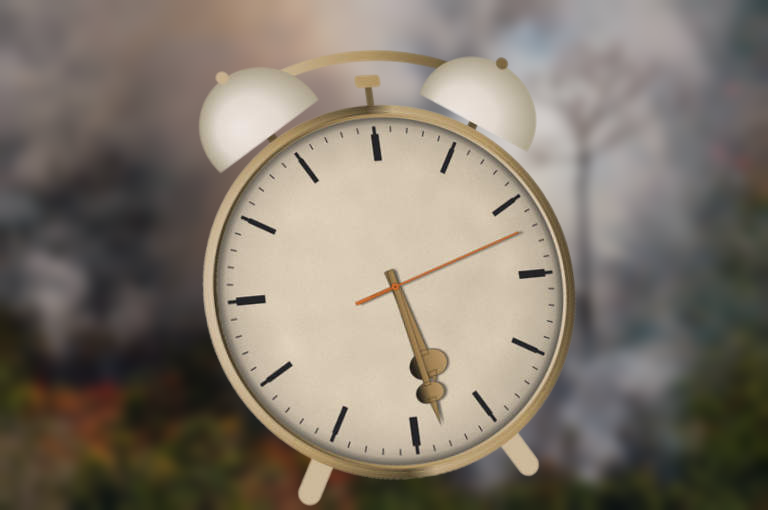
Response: 5:28:12
